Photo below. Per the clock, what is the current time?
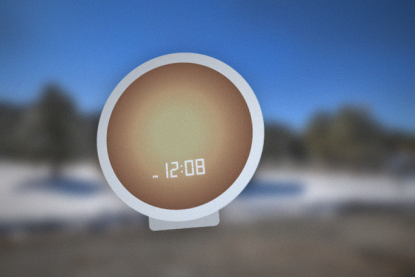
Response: 12:08
